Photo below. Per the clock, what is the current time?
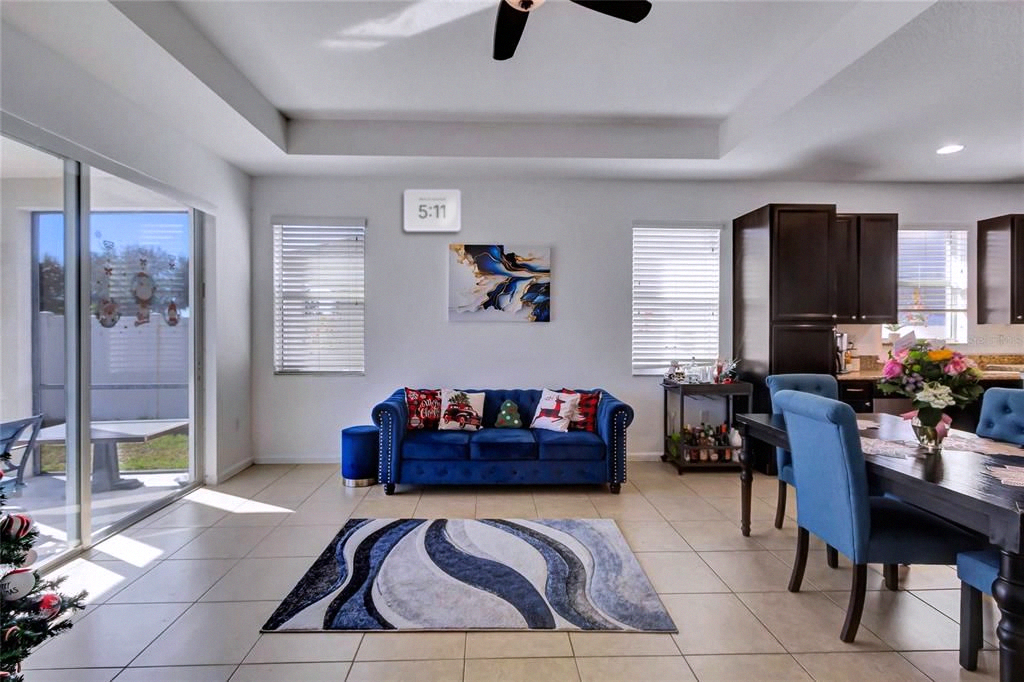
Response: 5:11
